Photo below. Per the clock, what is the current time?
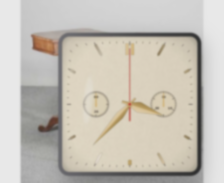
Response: 3:37
